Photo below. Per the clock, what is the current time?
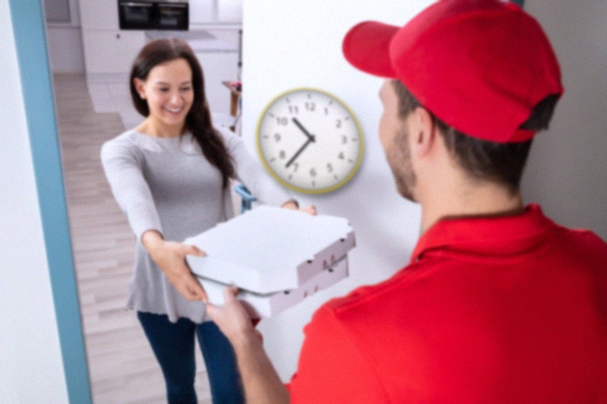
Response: 10:37
